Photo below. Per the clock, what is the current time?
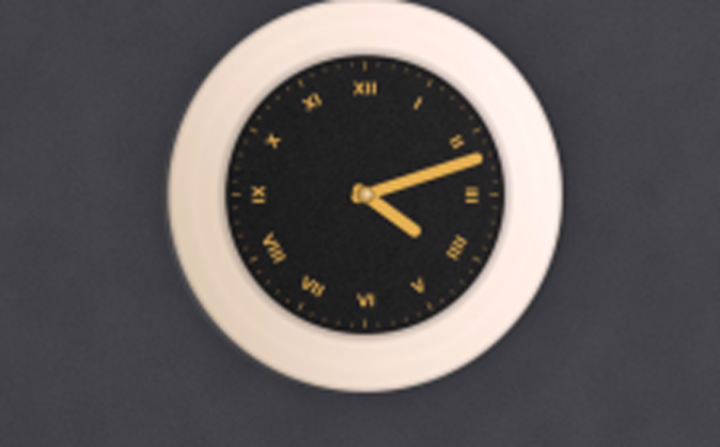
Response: 4:12
